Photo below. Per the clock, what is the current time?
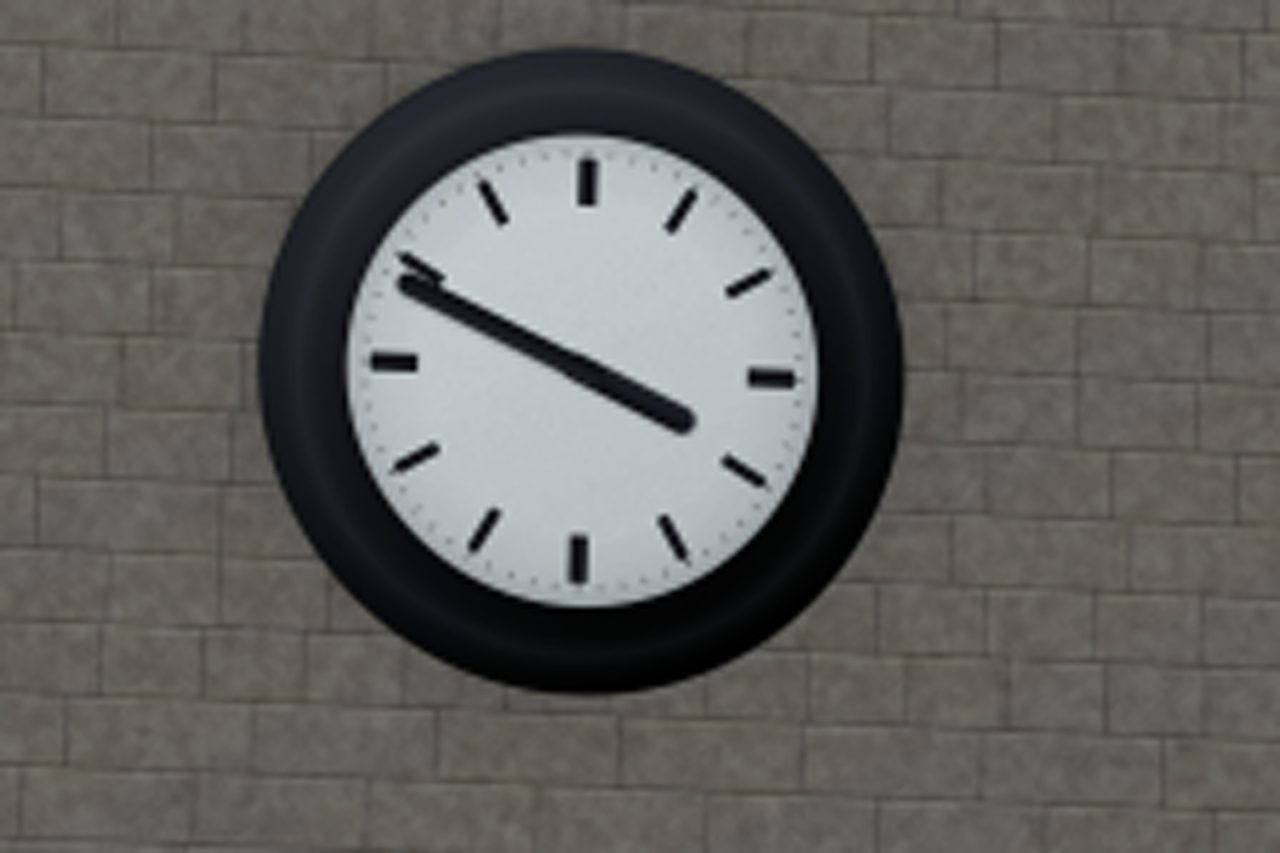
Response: 3:49
